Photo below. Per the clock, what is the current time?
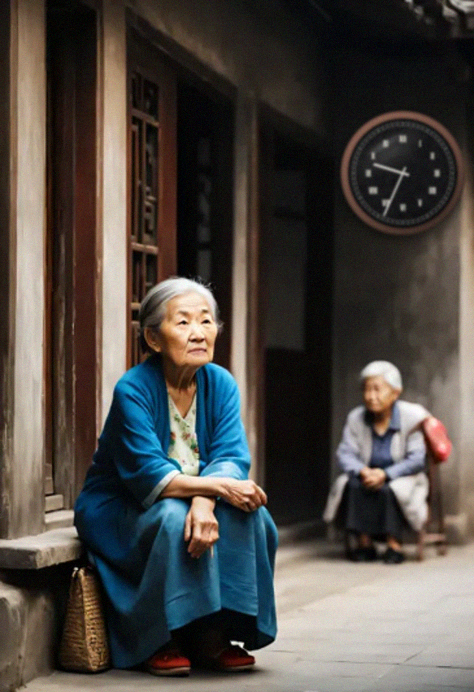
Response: 9:34
